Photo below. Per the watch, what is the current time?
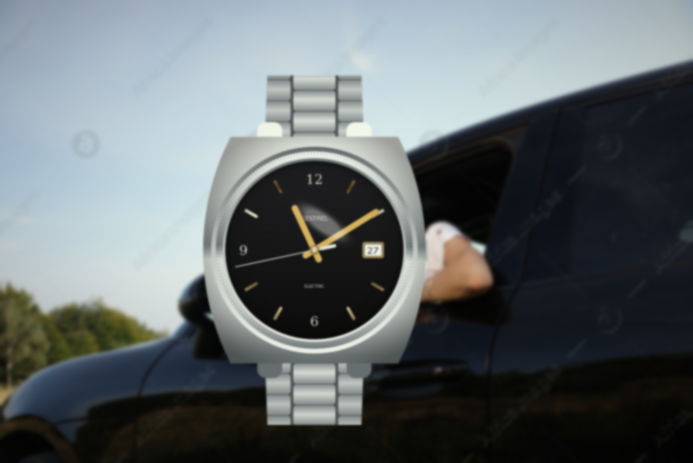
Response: 11:09:43
